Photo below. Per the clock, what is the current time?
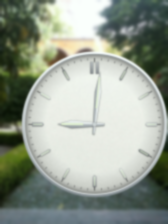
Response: 9:01
